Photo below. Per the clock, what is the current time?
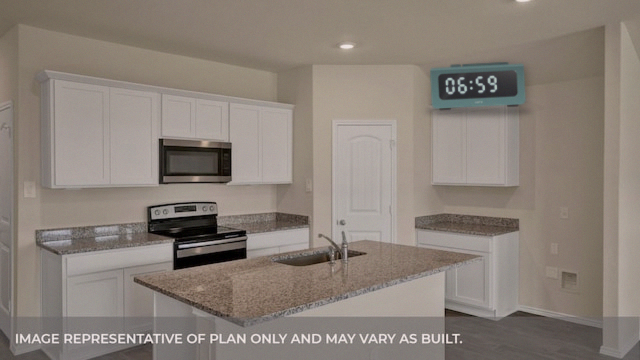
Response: 6:59
